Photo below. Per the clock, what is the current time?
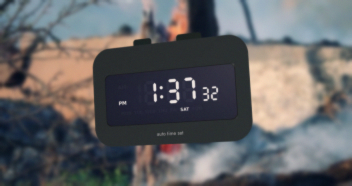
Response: 1:37:32
